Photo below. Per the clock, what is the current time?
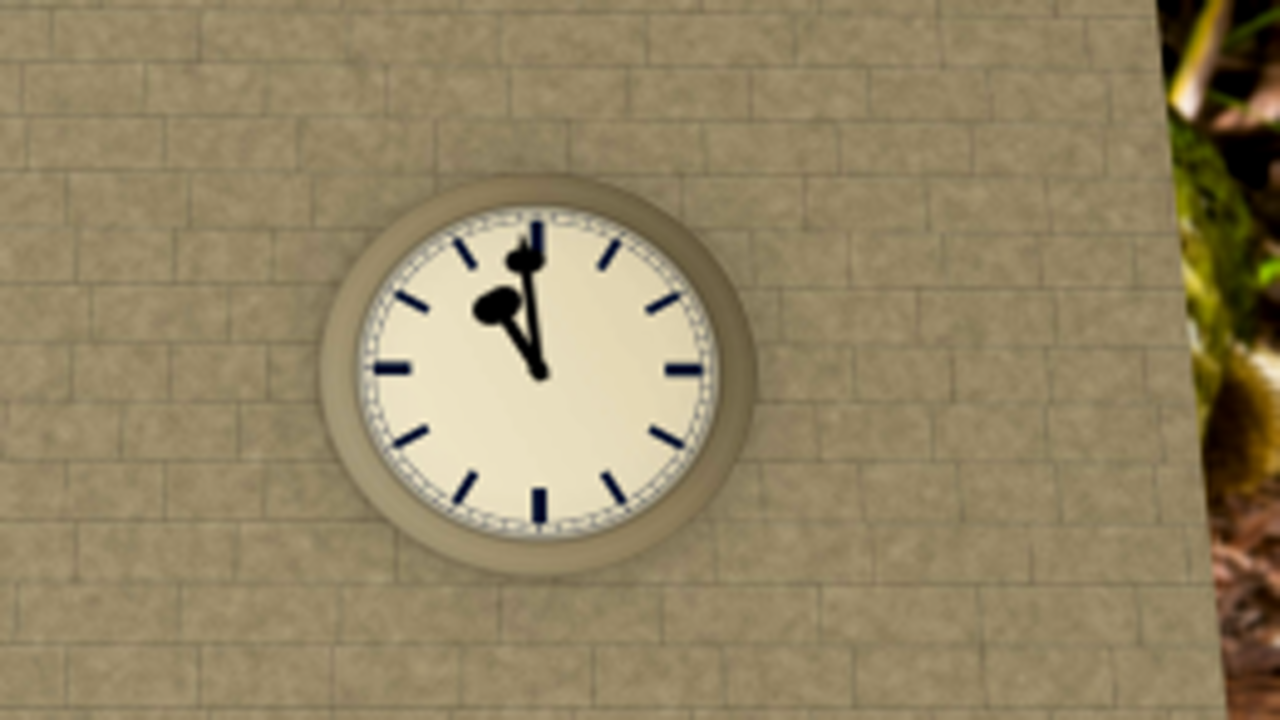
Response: 10:59
